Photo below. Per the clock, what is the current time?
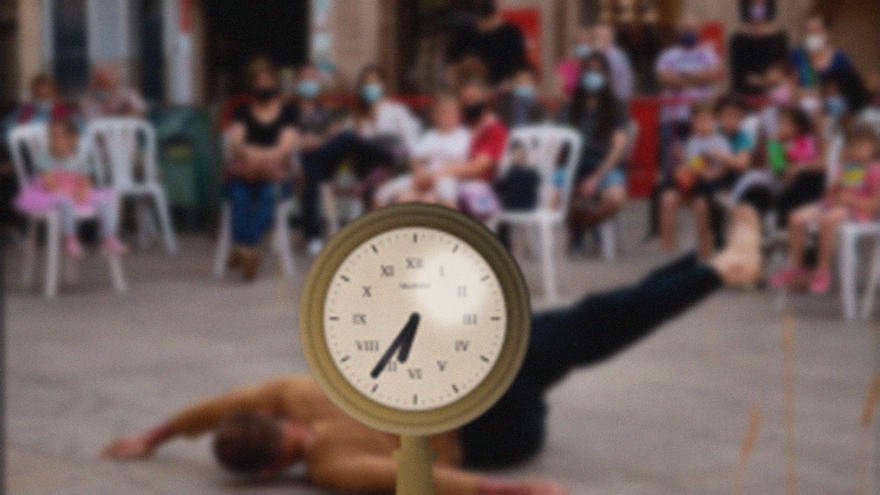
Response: 6:36
